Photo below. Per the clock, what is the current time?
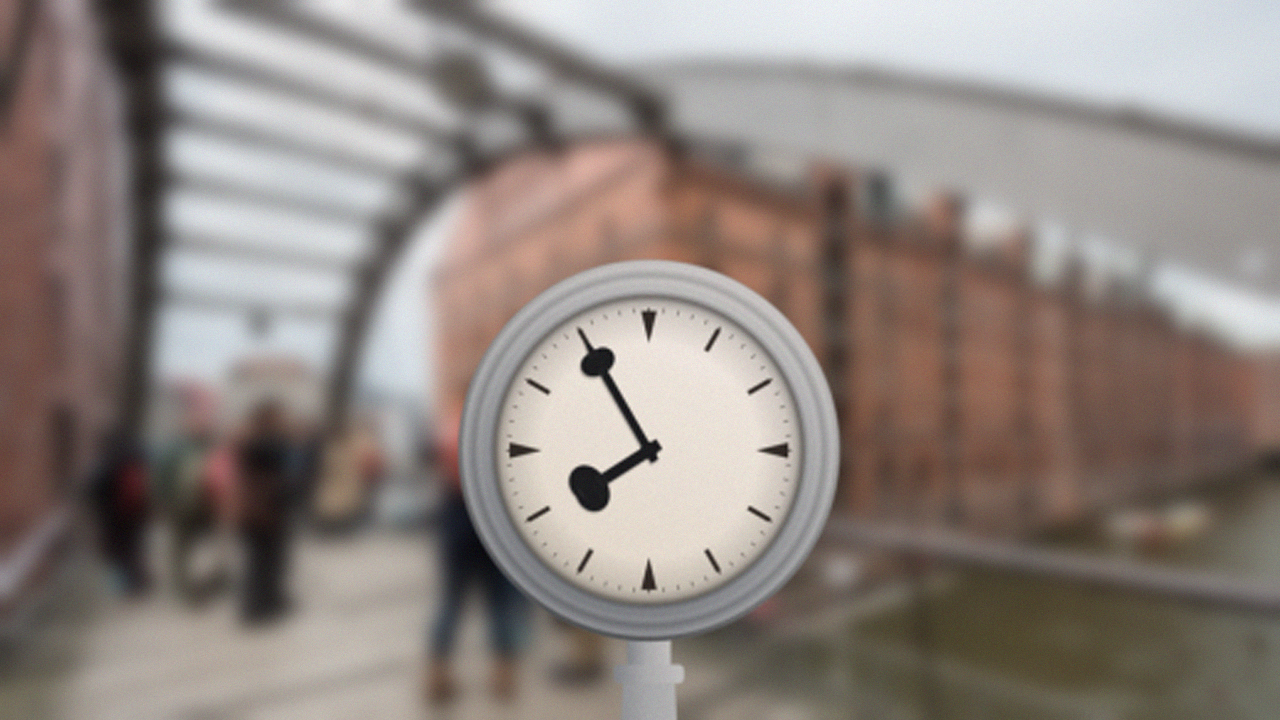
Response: 7:55
